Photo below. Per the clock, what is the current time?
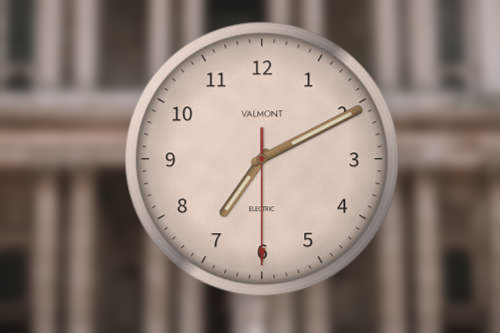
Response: 7:10:30
